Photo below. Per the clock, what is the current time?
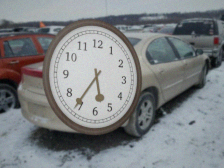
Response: 5:36
